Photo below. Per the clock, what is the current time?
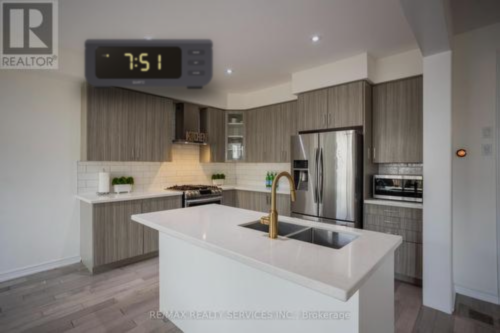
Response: 7:51
